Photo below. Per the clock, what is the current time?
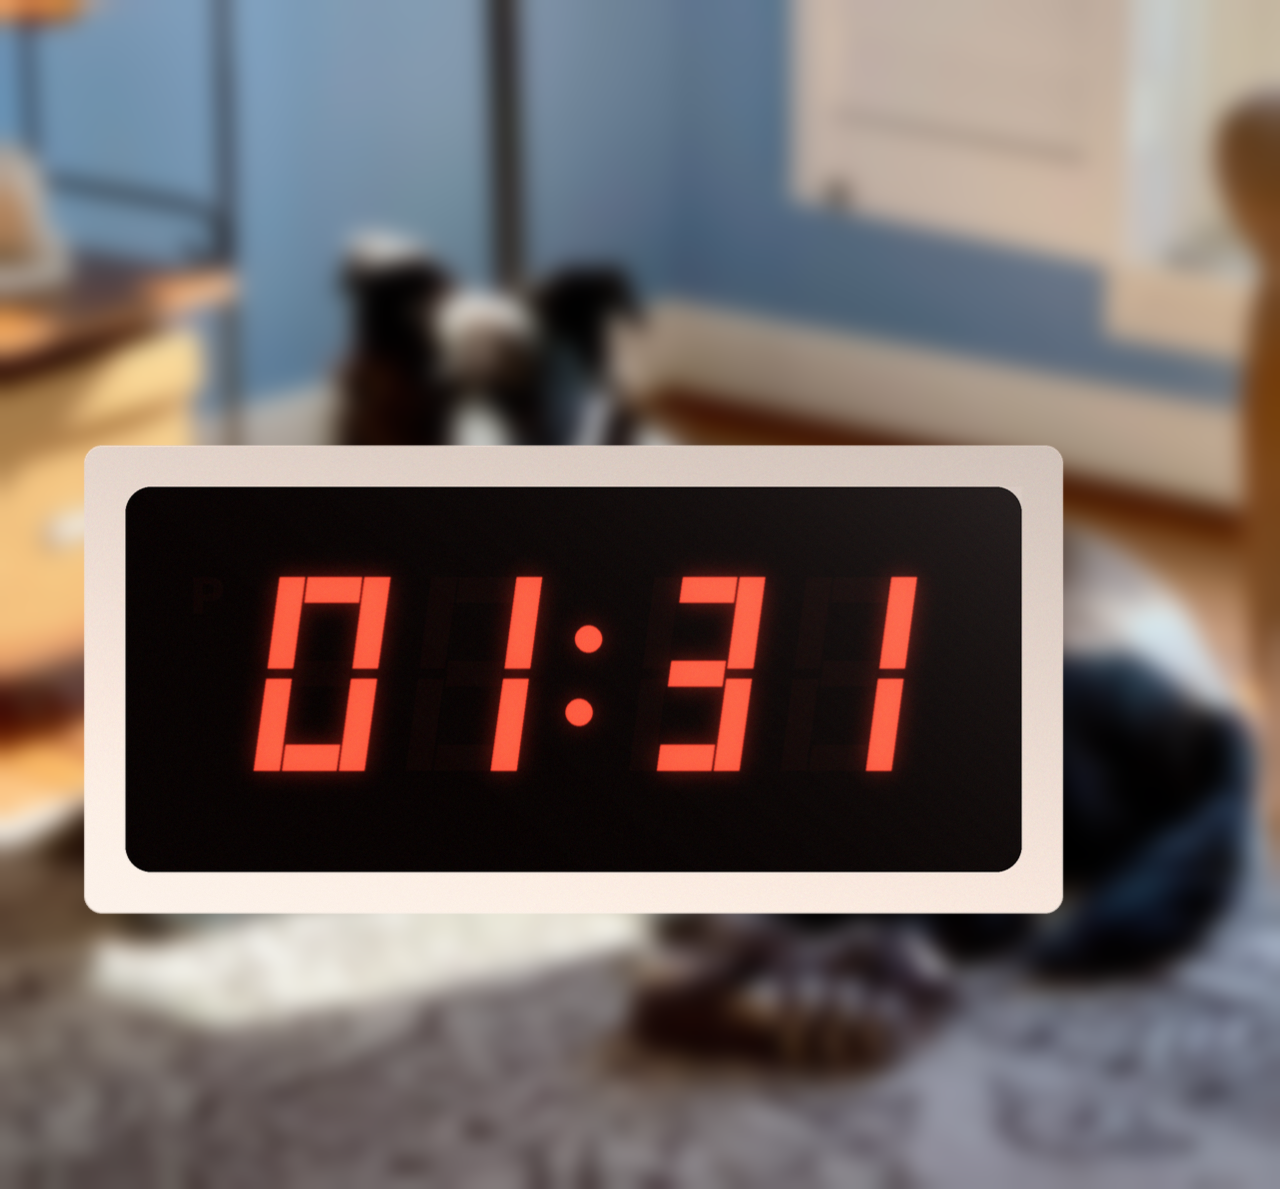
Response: 1:31
